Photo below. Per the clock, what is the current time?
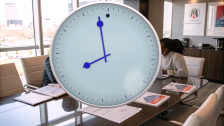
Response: 7:58
